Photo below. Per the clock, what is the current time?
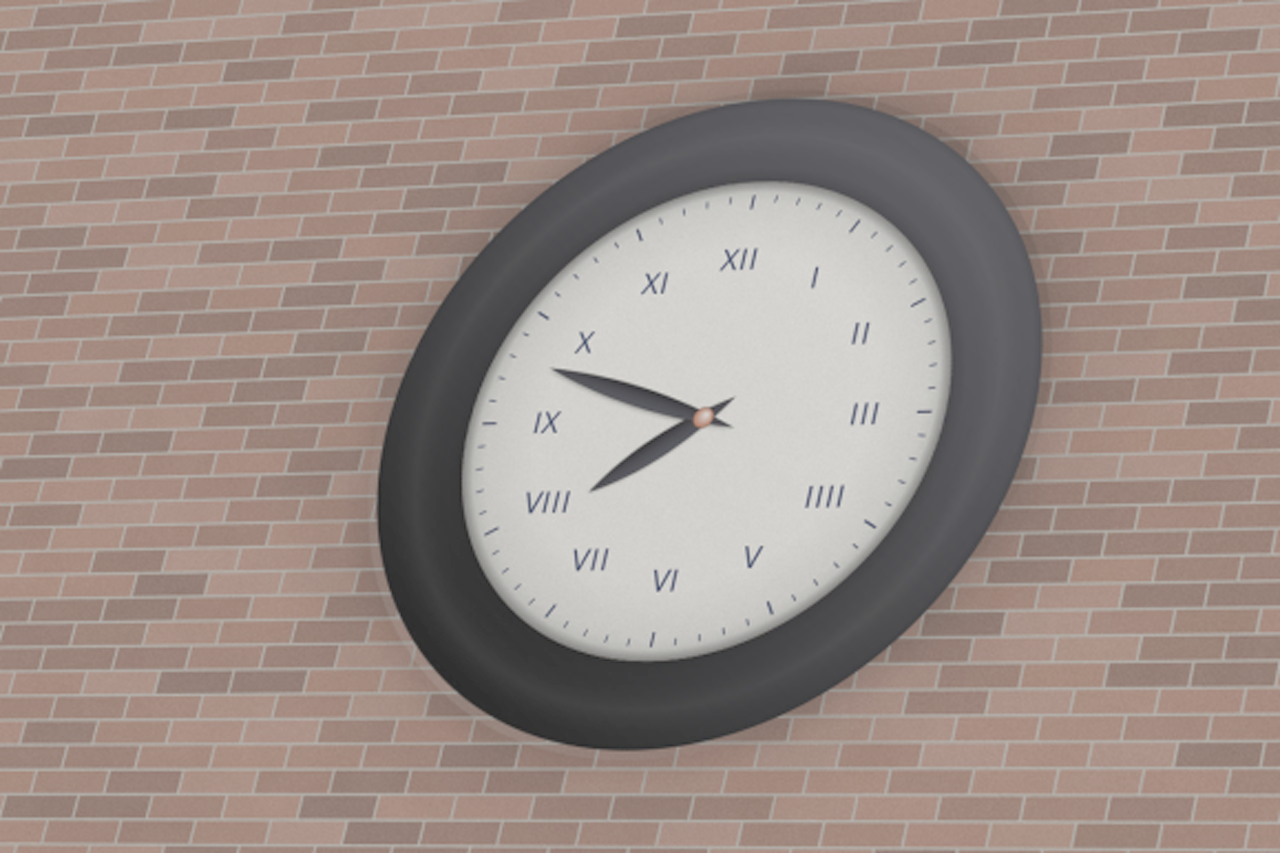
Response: 7:48
